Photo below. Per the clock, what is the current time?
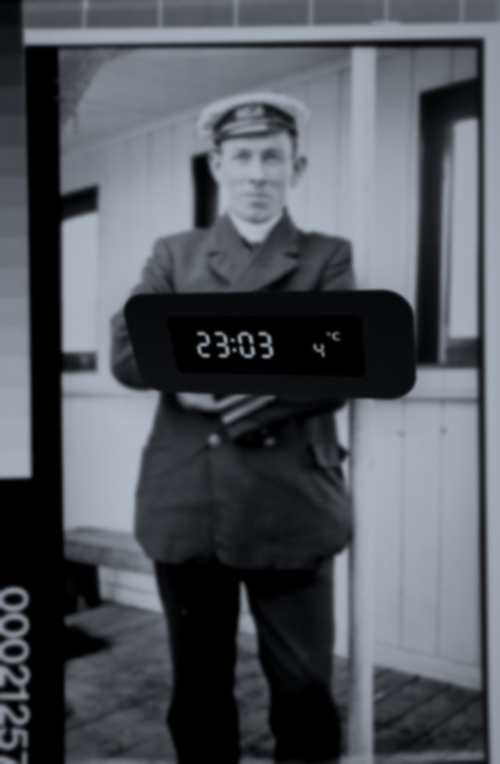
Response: 23:03
